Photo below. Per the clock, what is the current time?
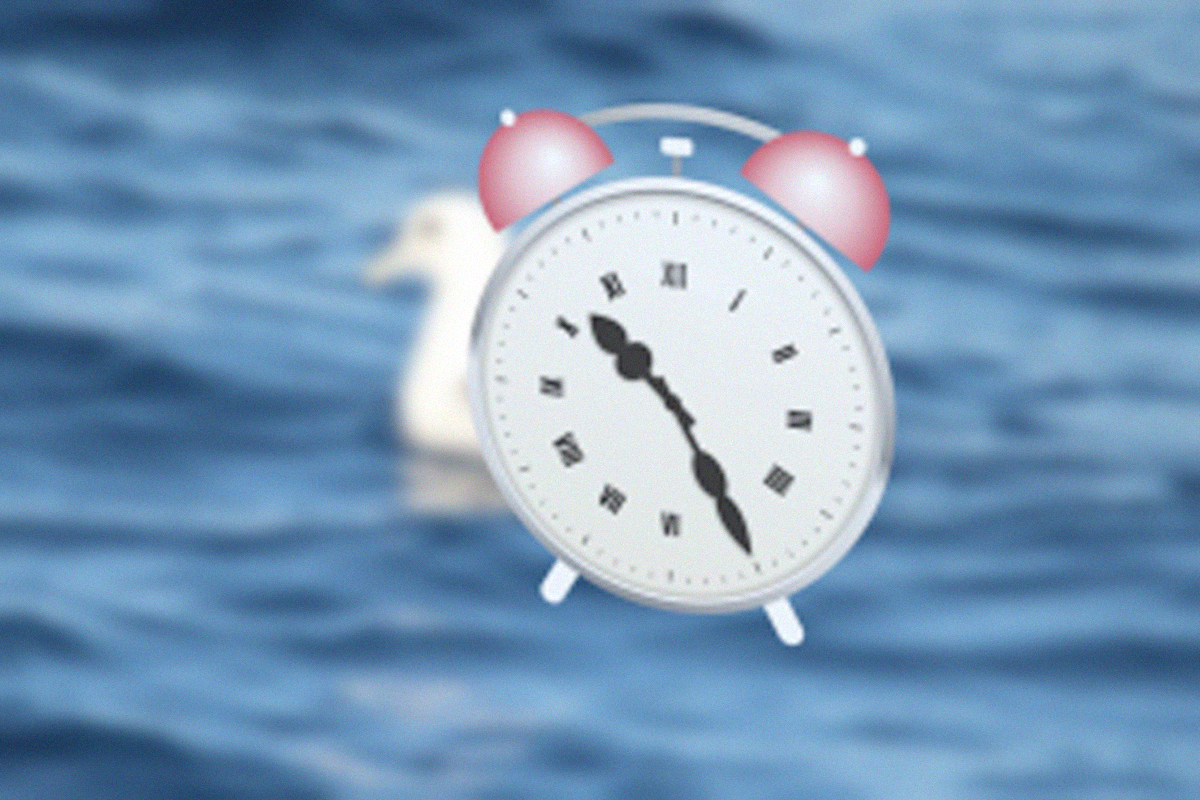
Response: 10:25
